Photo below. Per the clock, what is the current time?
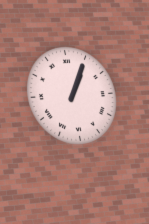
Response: 1:05
